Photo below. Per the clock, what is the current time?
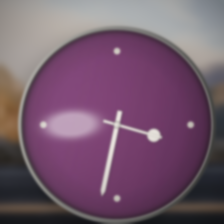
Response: 3:32
